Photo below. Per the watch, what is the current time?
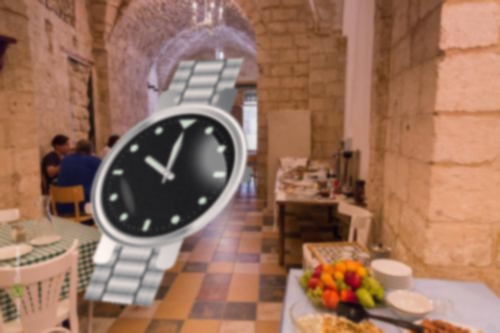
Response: 10:00
